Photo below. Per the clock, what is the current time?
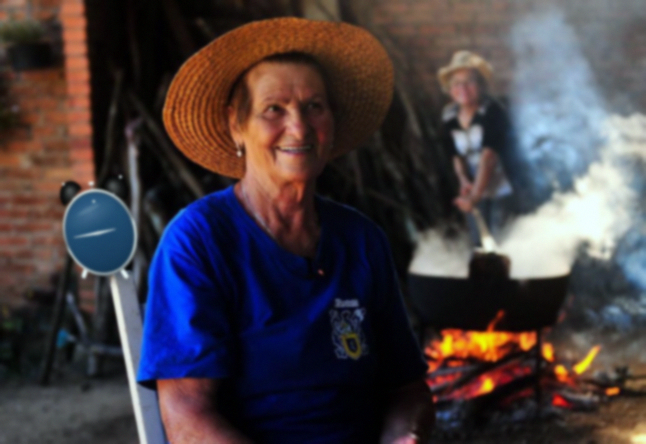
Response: 2:44
